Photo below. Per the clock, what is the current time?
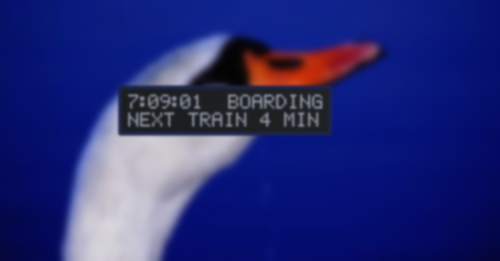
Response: 7:09:01
